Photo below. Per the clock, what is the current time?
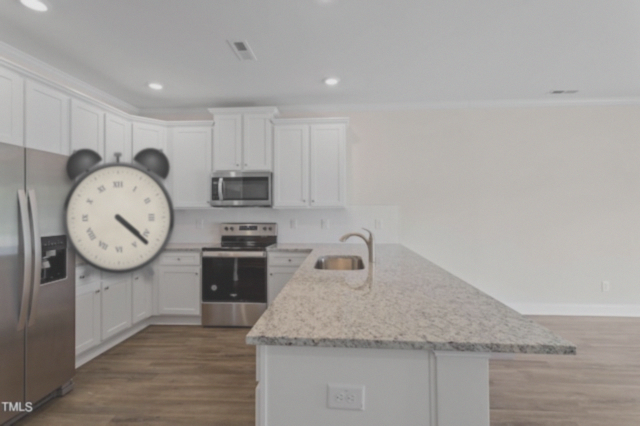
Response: 4:22
